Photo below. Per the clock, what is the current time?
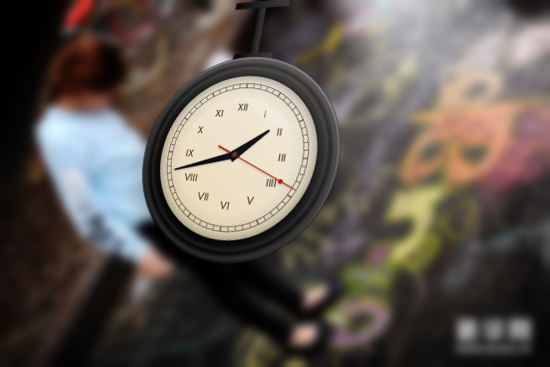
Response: 1:42:19
